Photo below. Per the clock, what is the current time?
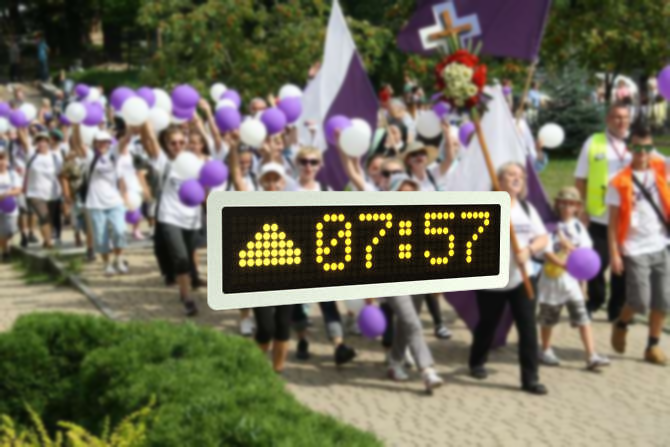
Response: 7:57
